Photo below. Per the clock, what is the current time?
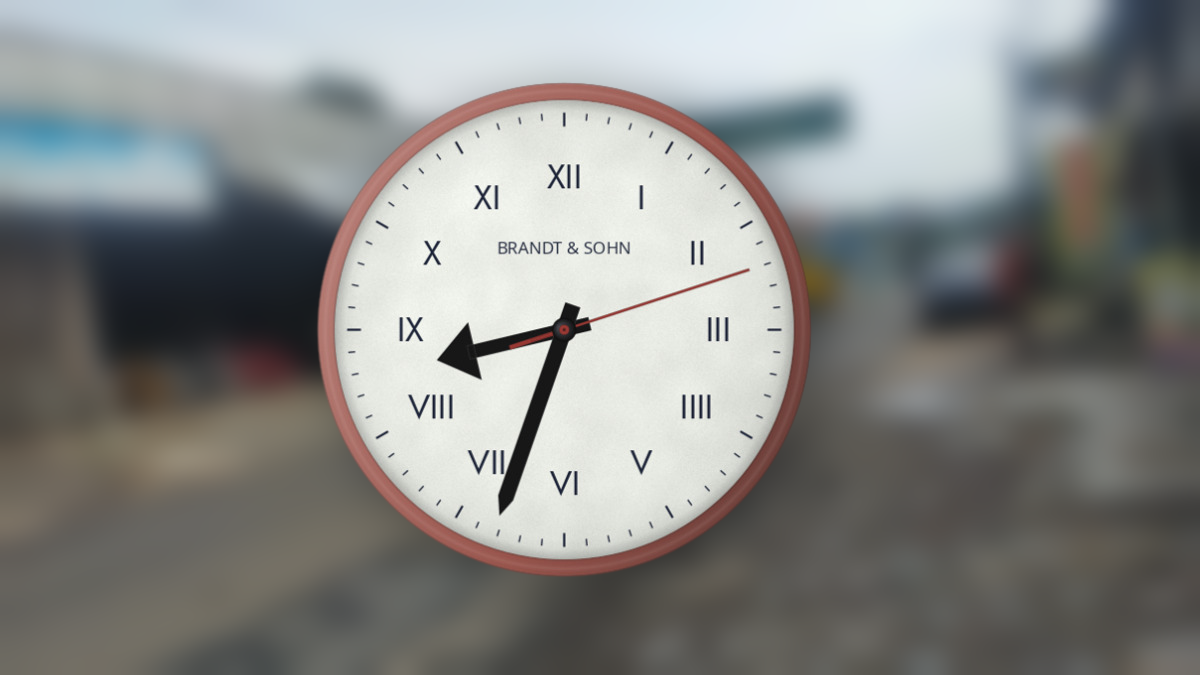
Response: 8:33:12
